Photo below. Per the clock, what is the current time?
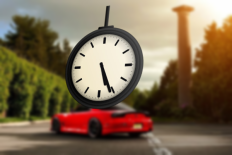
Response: 5:26
